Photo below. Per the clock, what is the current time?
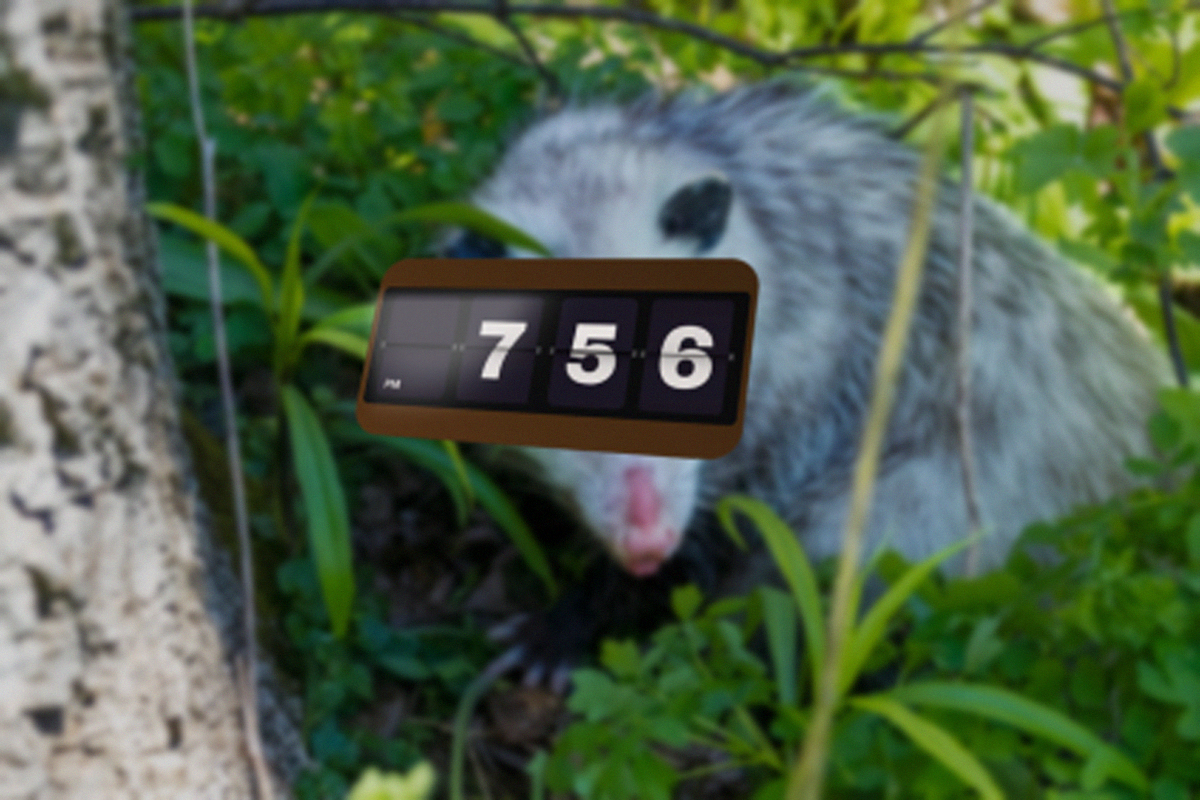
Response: 7:56
